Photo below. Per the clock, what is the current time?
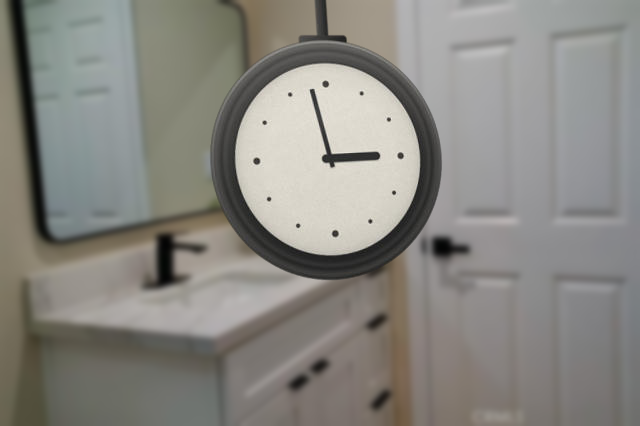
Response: 2:58
